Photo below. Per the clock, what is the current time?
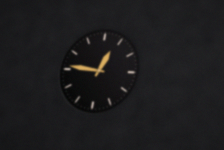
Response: 12:46
